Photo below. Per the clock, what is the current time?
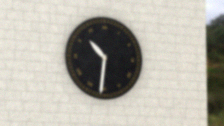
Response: 10:31
